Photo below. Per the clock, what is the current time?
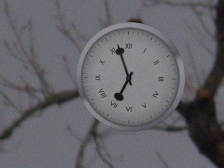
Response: 6:57
